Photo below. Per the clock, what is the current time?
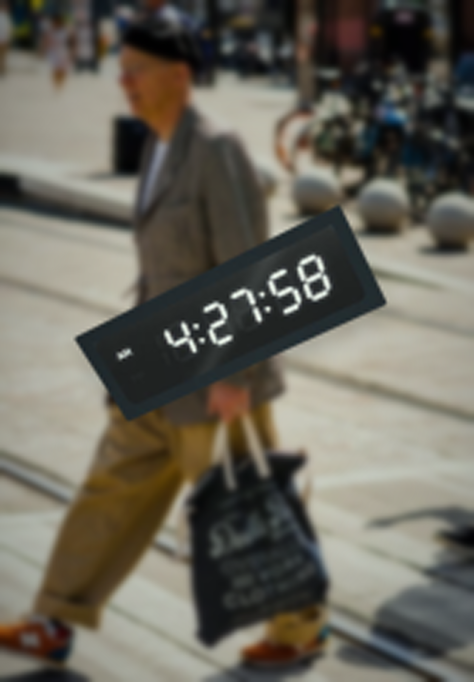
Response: 4:27:58
